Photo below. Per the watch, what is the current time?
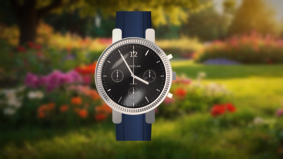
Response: 3:55
